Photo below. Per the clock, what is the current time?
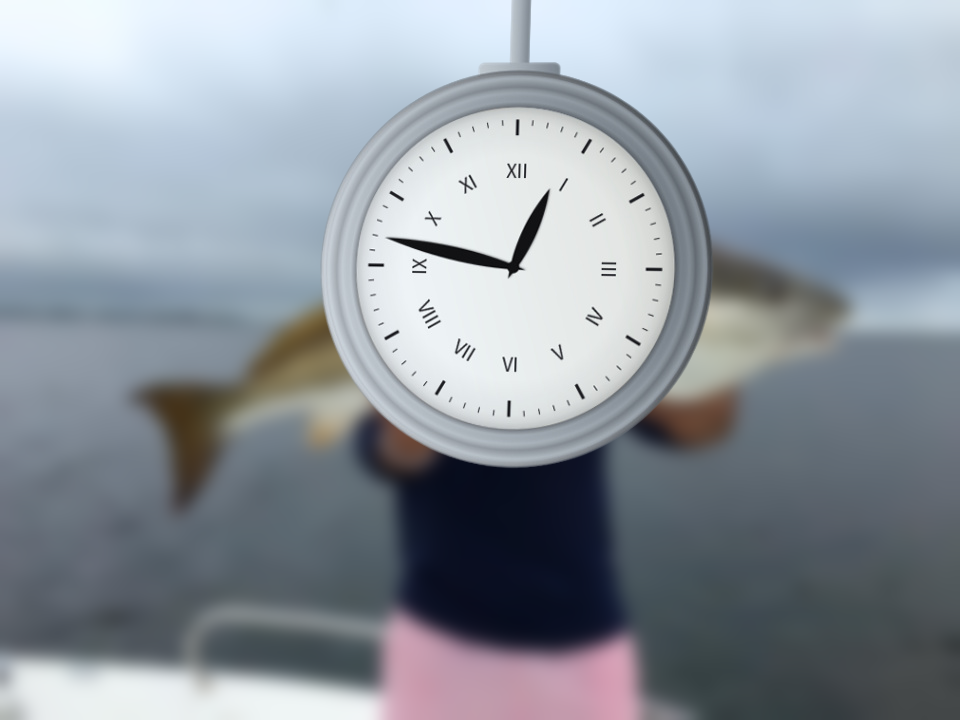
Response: 12:47
